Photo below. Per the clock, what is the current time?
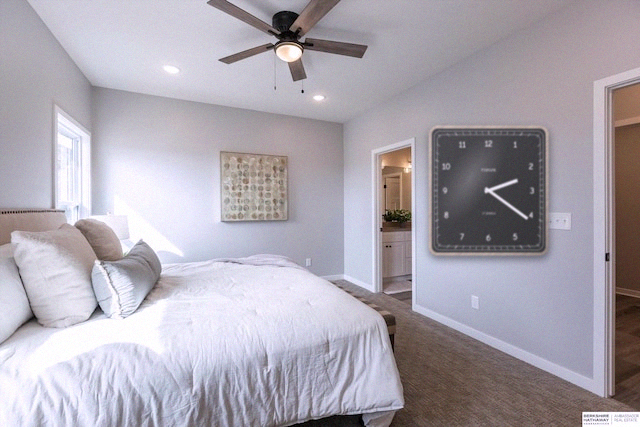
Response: 2:21
